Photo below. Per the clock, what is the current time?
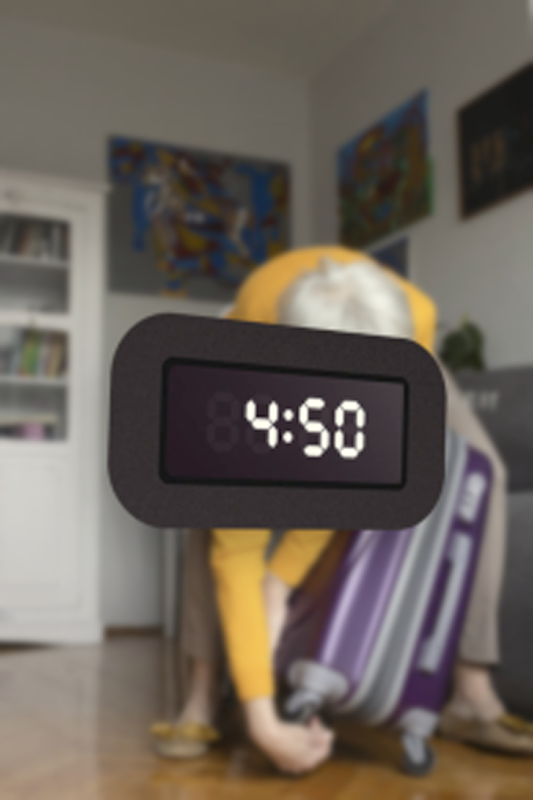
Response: 4:50
